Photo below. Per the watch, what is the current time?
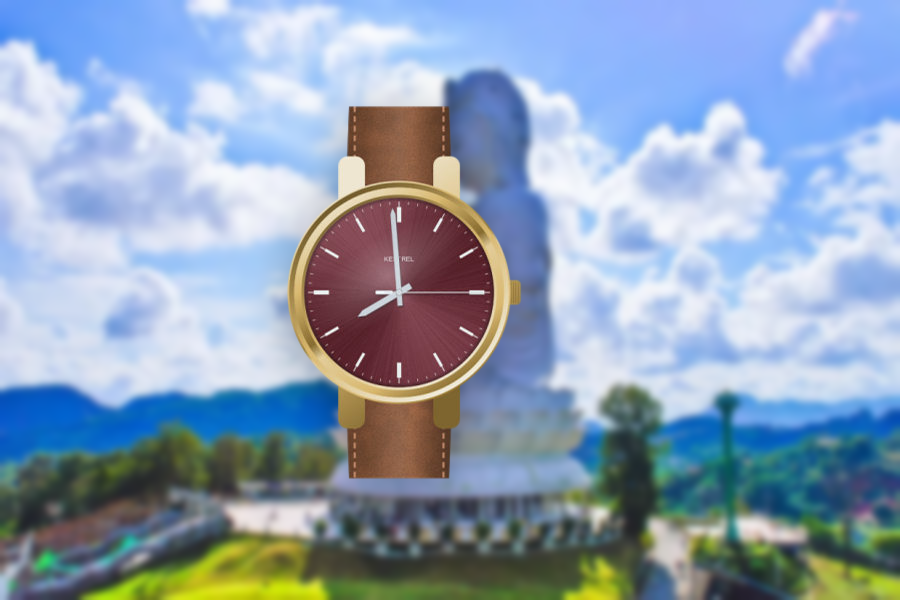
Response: 7:59:15
